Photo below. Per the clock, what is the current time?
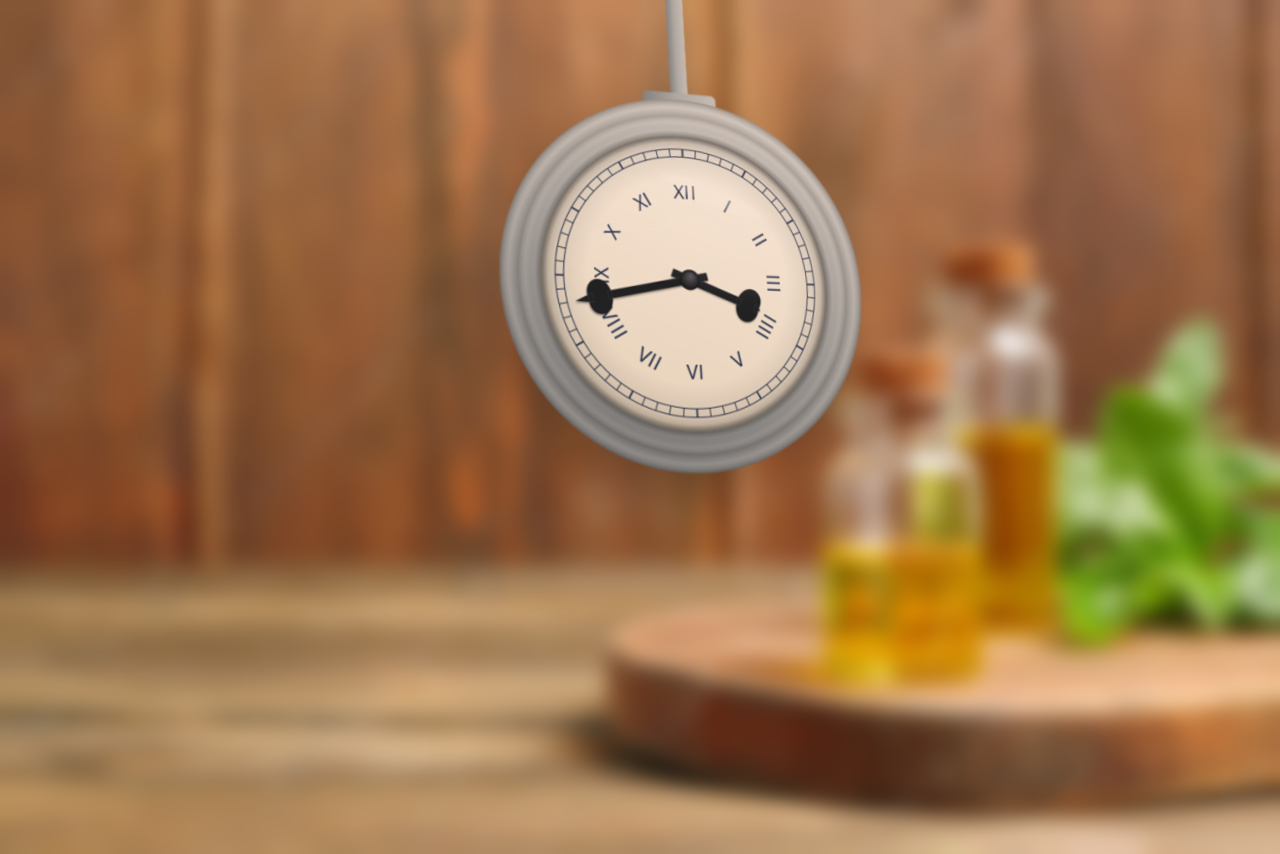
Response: 3:43
